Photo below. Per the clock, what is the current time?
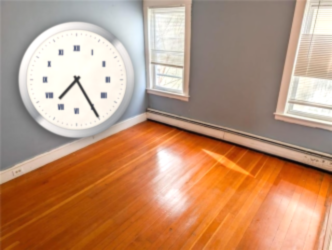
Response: 7:25
